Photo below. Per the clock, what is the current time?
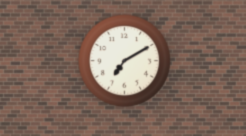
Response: 7:10
